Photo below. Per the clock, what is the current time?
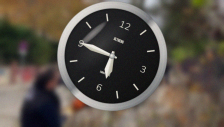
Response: 5:45
